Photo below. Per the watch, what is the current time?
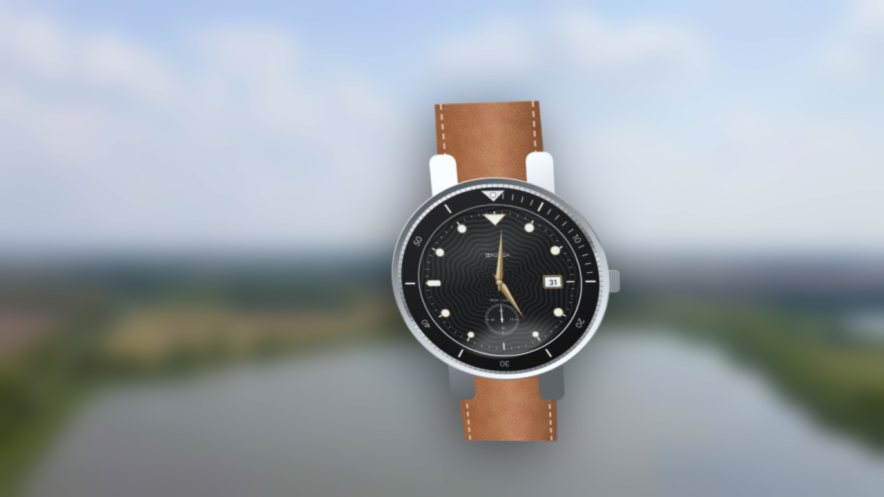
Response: 5:01
